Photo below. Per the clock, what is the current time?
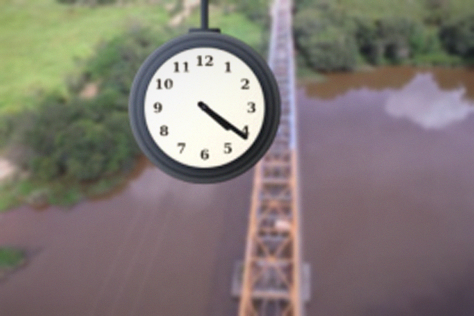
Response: 4:21
